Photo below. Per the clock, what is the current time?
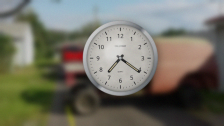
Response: 7:21
